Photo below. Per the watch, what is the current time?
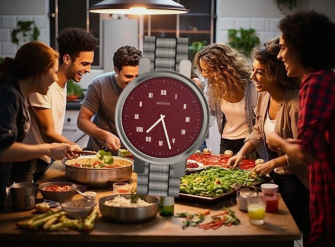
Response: 7:27
